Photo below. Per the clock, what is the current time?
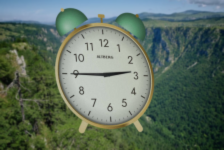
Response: 2:45
